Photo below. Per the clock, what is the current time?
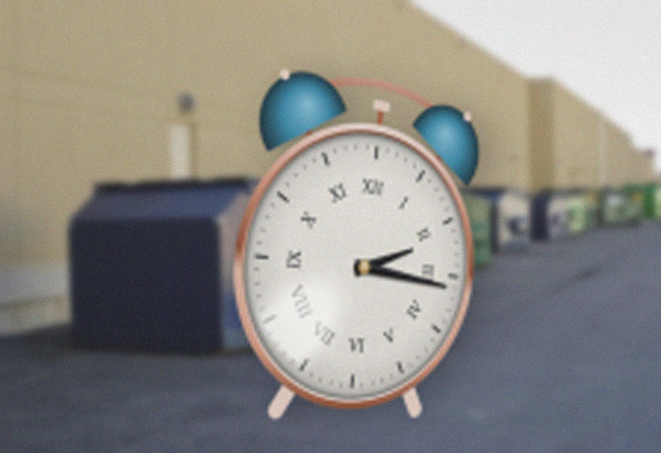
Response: 2:16
